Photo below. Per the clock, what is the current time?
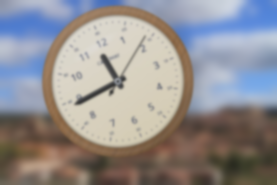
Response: 11:44:09
